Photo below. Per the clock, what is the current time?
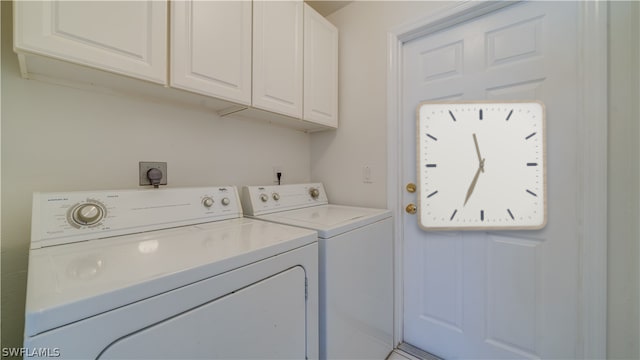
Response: 11:34
